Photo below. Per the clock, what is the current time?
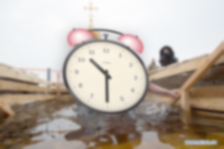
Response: 10:30
